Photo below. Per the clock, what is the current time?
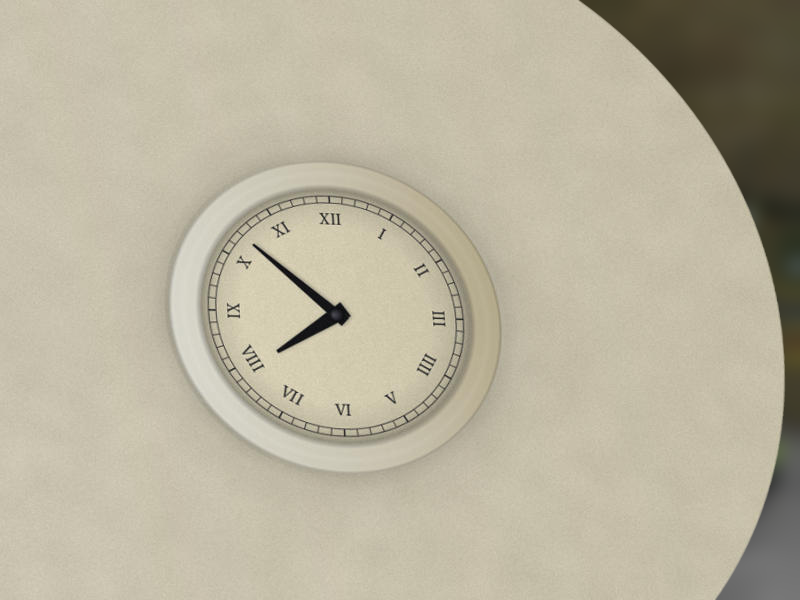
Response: 7:52
